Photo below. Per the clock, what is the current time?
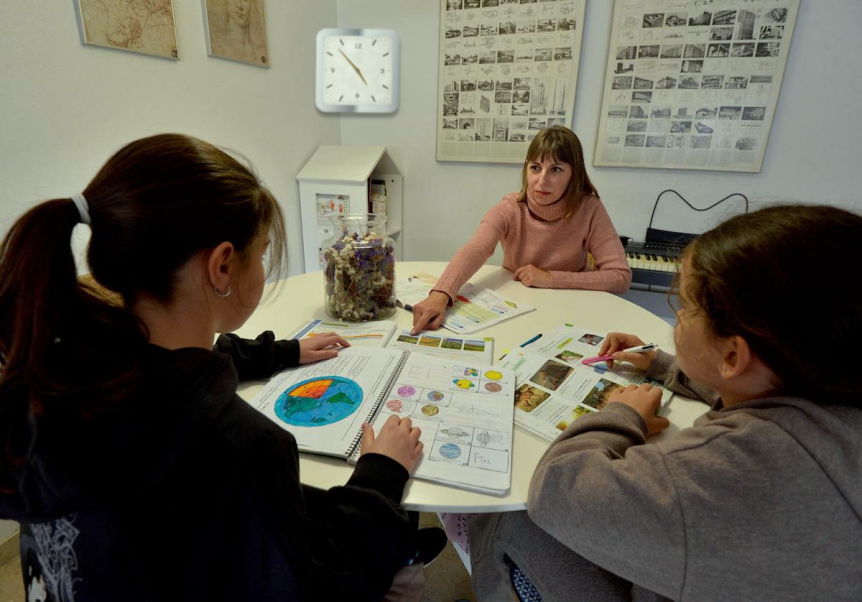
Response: 4:53
